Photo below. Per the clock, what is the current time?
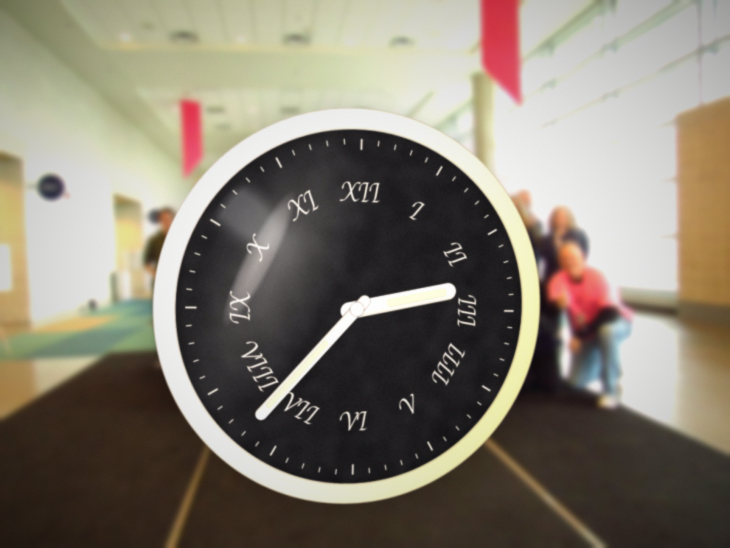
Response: 2:37
